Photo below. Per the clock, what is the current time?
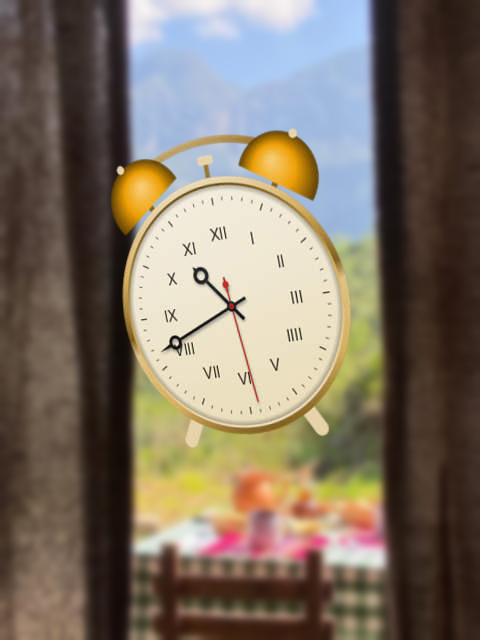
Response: 10:41:29
